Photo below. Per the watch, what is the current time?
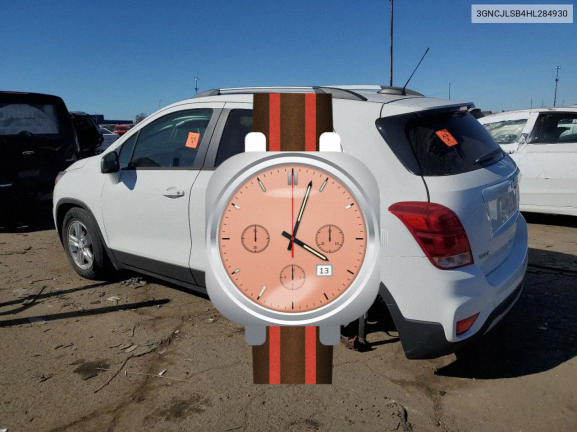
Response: 4:03
